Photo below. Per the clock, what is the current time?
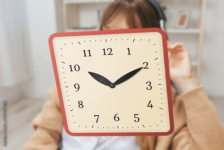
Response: 10:10
